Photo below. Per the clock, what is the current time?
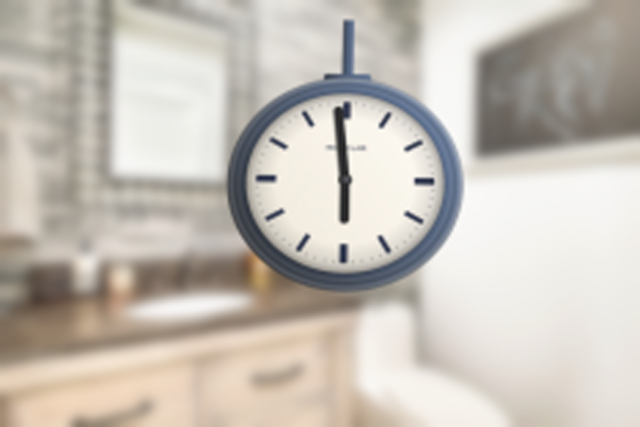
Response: 5:59
